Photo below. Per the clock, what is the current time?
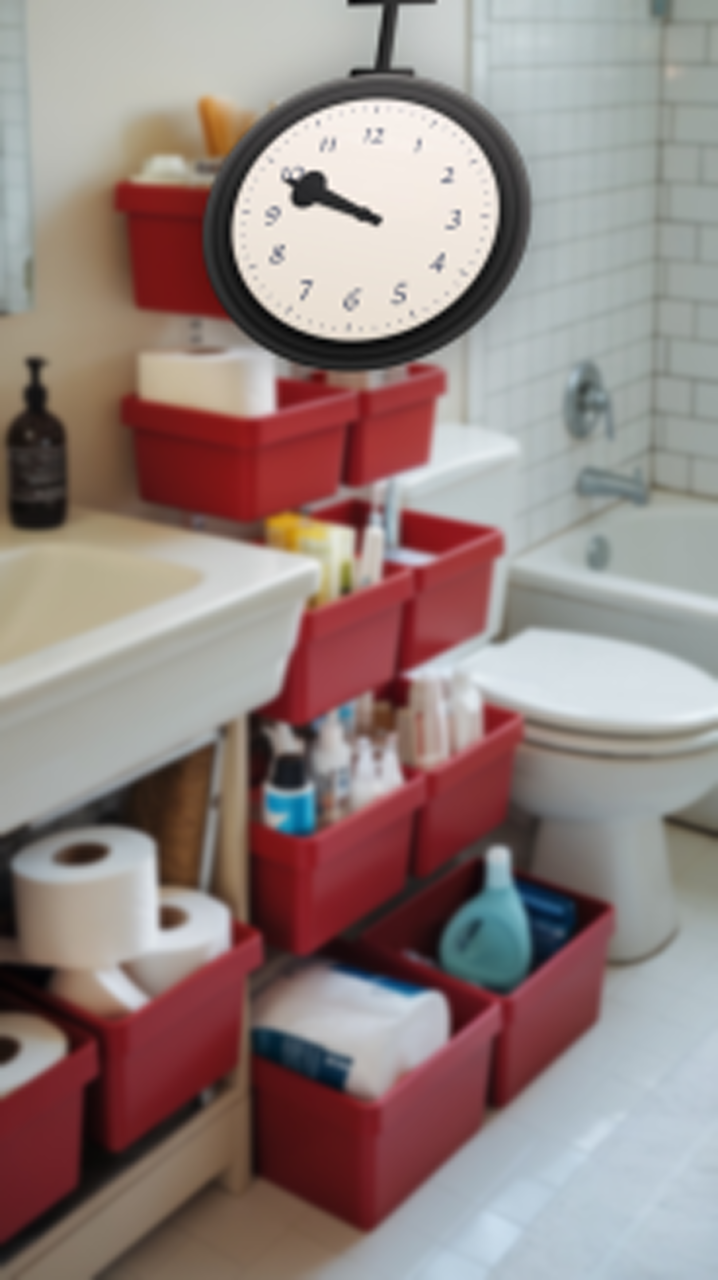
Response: 9:49
